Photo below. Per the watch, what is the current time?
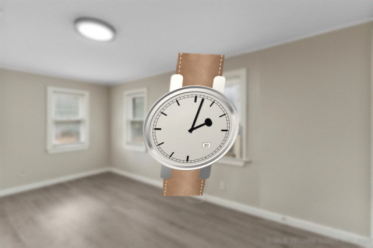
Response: 2:02
